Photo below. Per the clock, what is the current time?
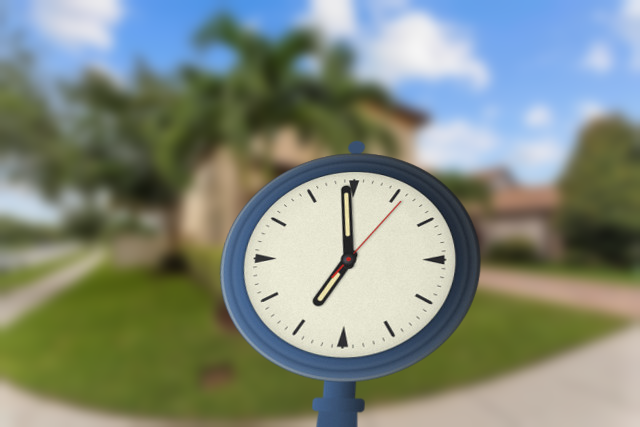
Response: 6:59:06
